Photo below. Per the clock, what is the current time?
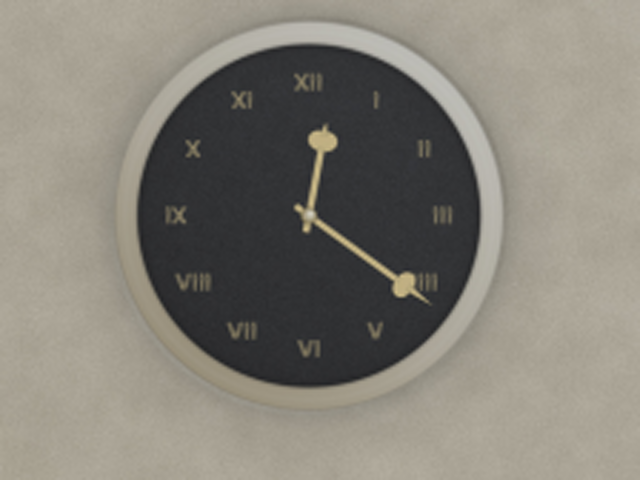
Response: 12:21
